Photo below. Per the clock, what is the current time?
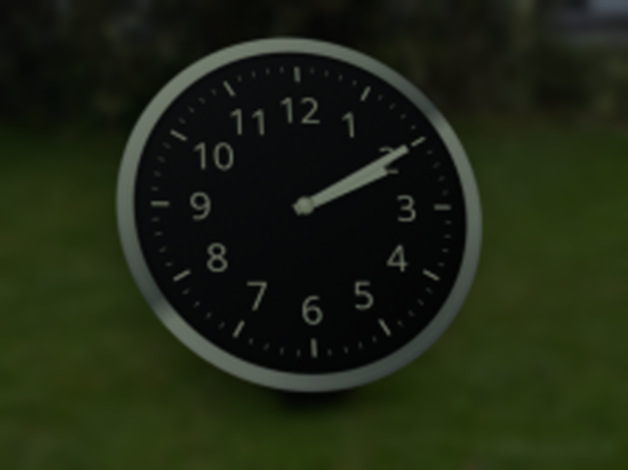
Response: 2:10
